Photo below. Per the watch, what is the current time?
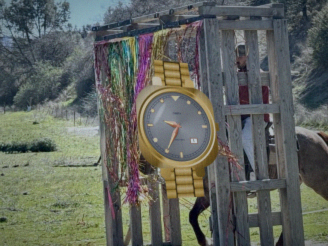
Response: 9:35
